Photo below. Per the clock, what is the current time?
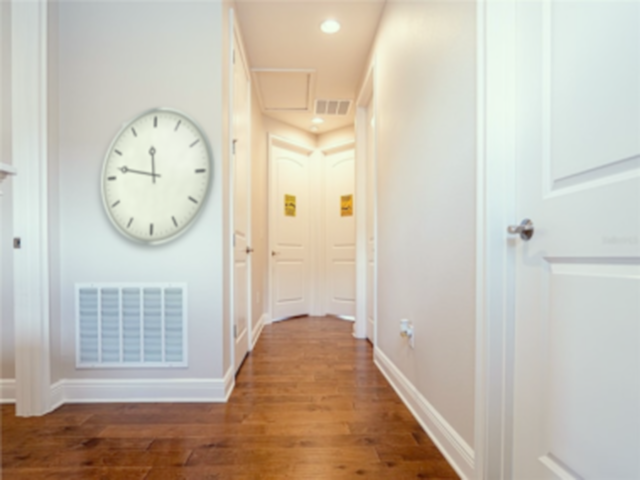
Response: 11:47
